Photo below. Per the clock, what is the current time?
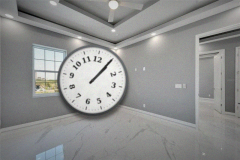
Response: 1:05
